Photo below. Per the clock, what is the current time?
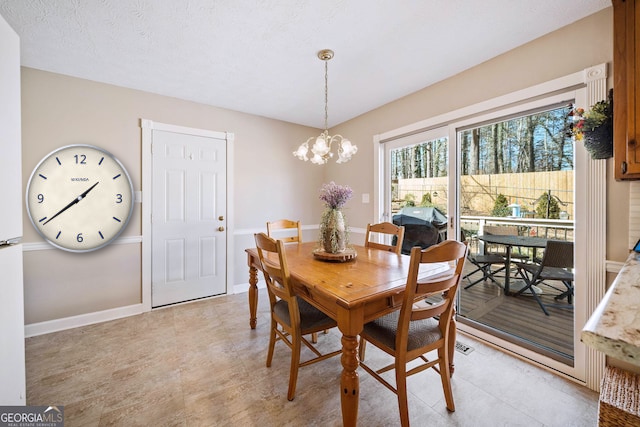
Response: 1:39
